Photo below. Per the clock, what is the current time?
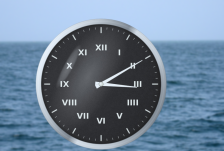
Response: 3:10
